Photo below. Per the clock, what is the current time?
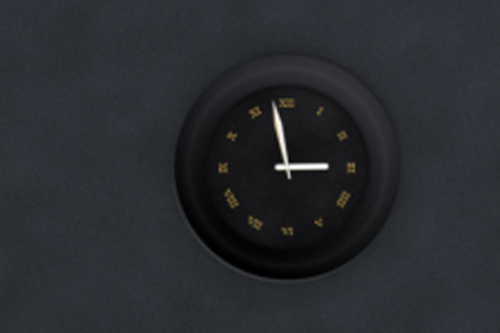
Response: 2:58
